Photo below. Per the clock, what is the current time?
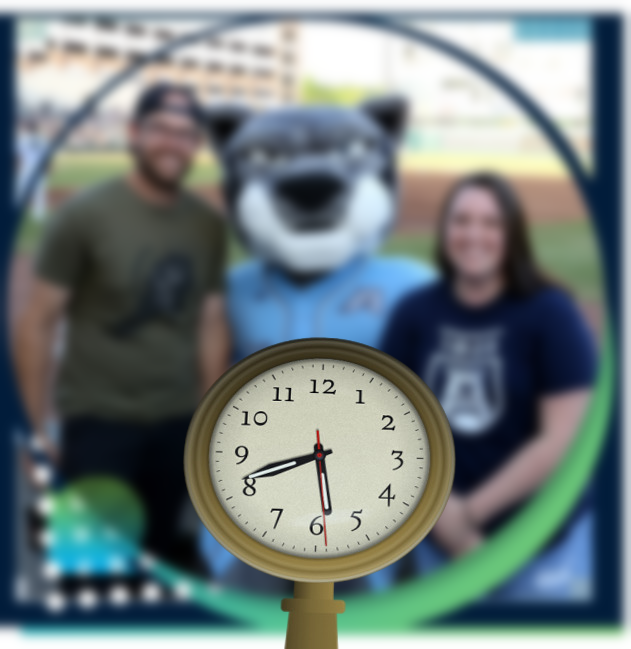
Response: 5:41:29
